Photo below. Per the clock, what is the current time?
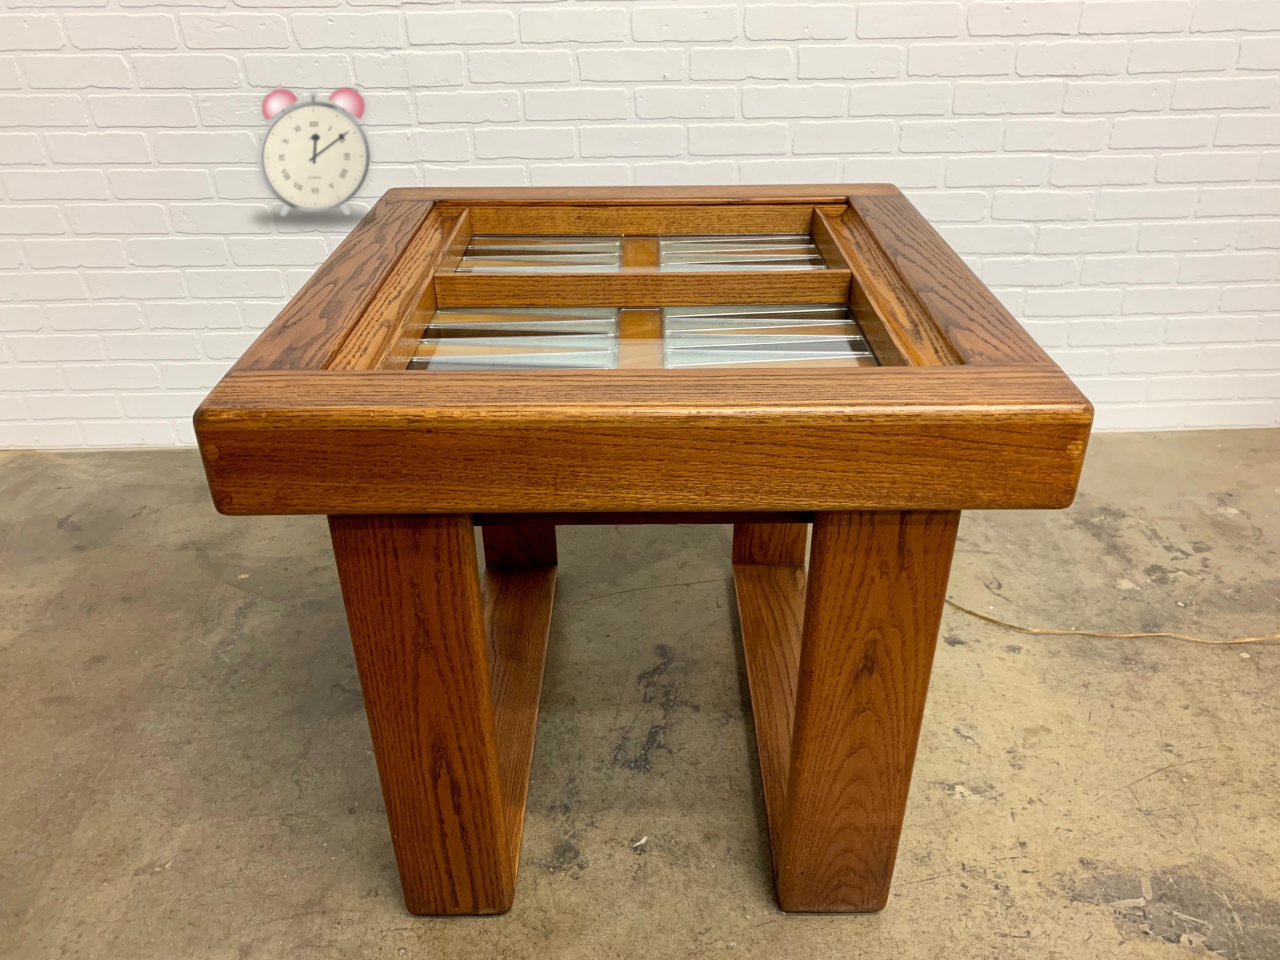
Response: 12:09
